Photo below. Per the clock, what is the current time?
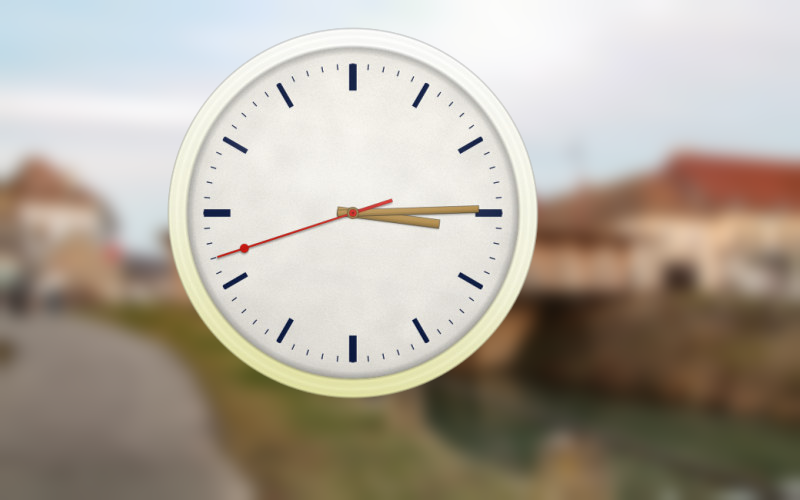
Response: 3:14:42
